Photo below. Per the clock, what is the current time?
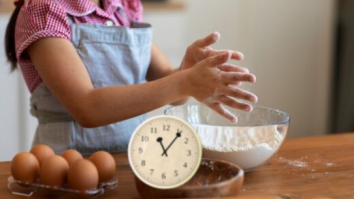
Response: 11:06
